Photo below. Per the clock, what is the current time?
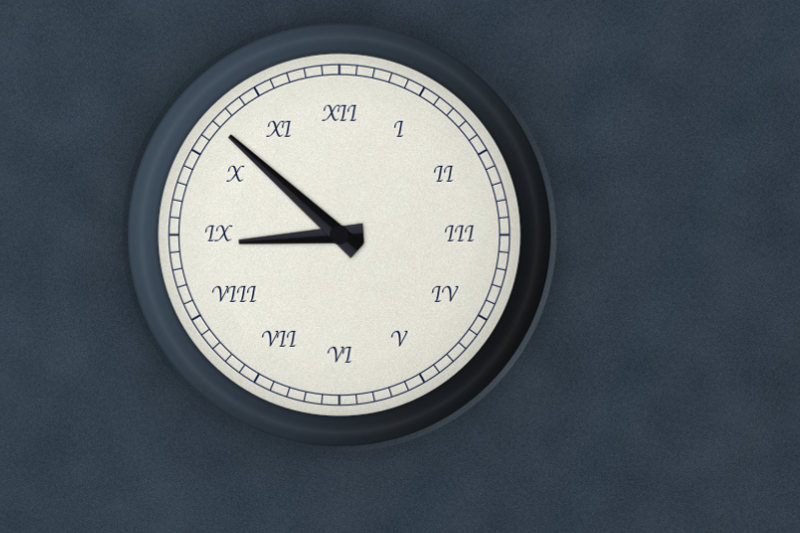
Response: 8:52
